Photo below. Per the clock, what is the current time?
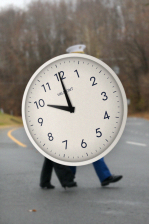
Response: 10:00
